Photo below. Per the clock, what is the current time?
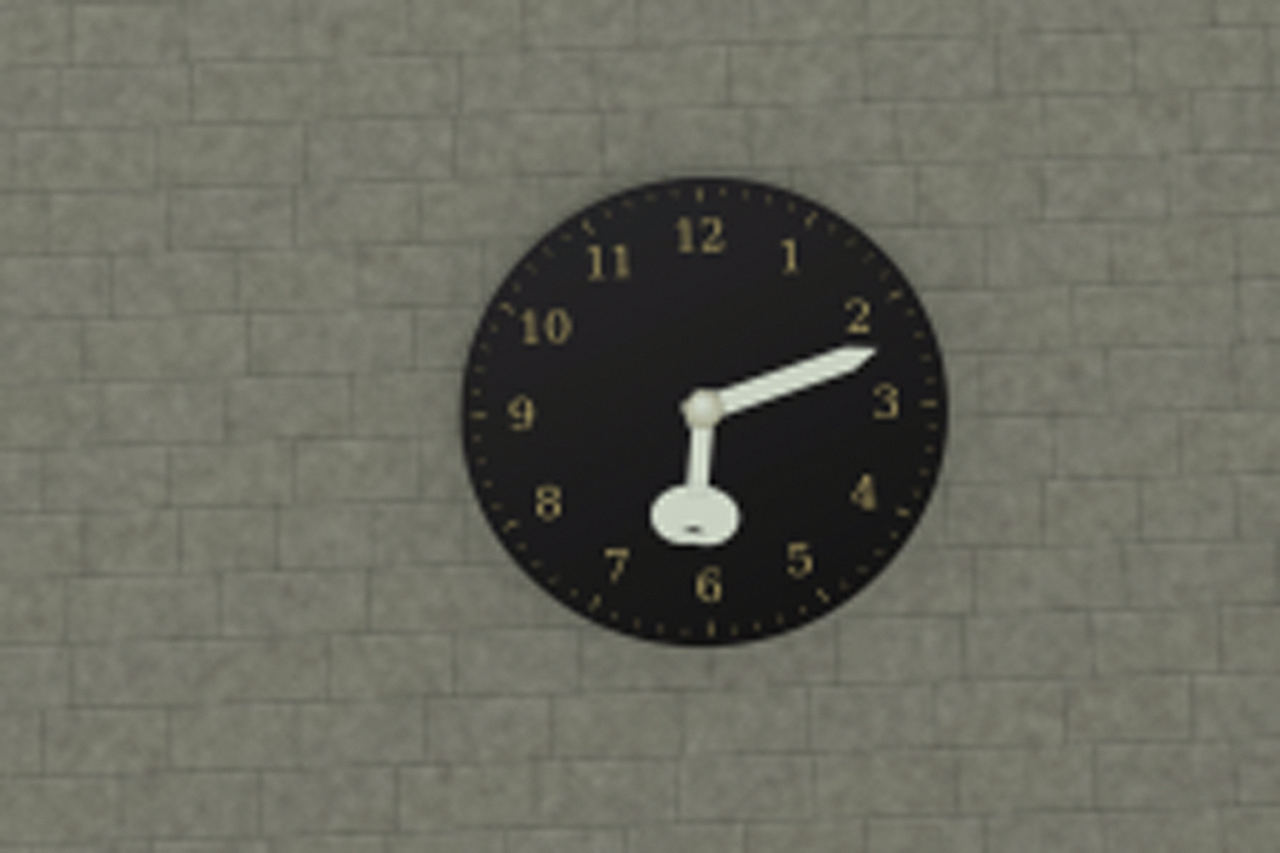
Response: 6:12
